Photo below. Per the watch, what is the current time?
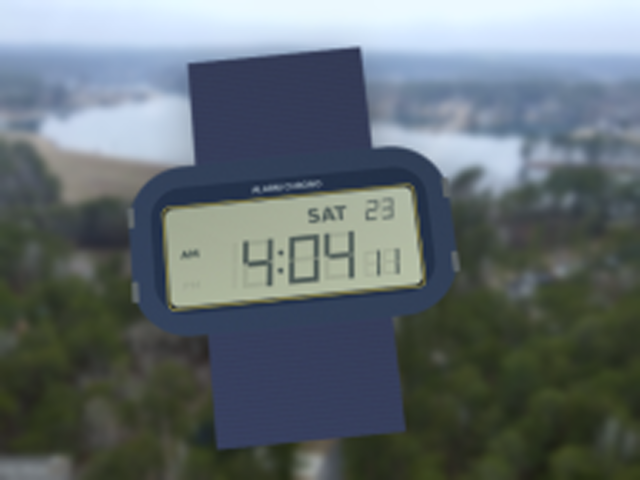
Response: 4:04:11
